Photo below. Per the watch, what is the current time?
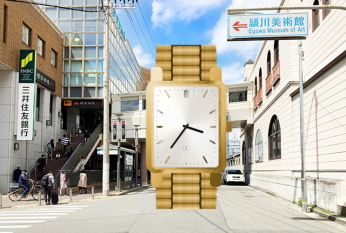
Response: 3:36
